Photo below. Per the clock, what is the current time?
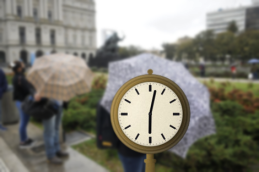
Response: 6:02
